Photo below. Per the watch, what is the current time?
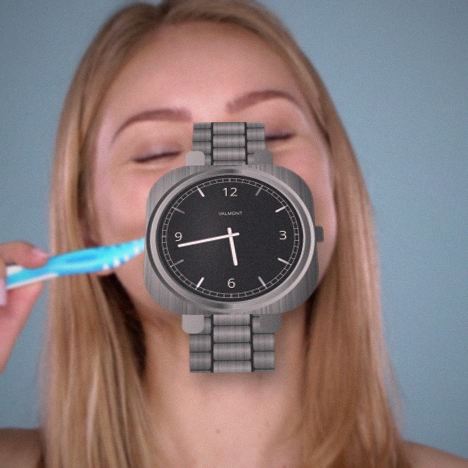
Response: 5:43
